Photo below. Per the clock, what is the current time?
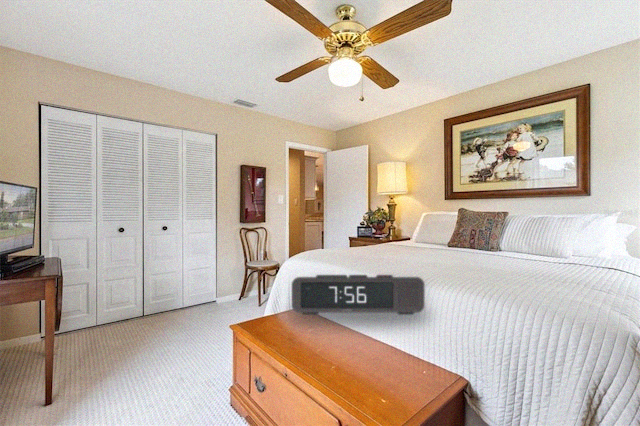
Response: 7:56
